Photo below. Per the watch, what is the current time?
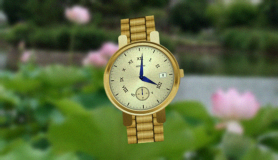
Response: 4:01
